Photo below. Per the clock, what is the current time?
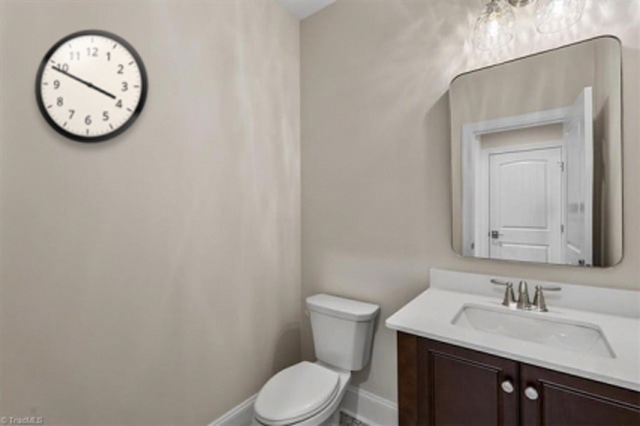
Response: 3:49
